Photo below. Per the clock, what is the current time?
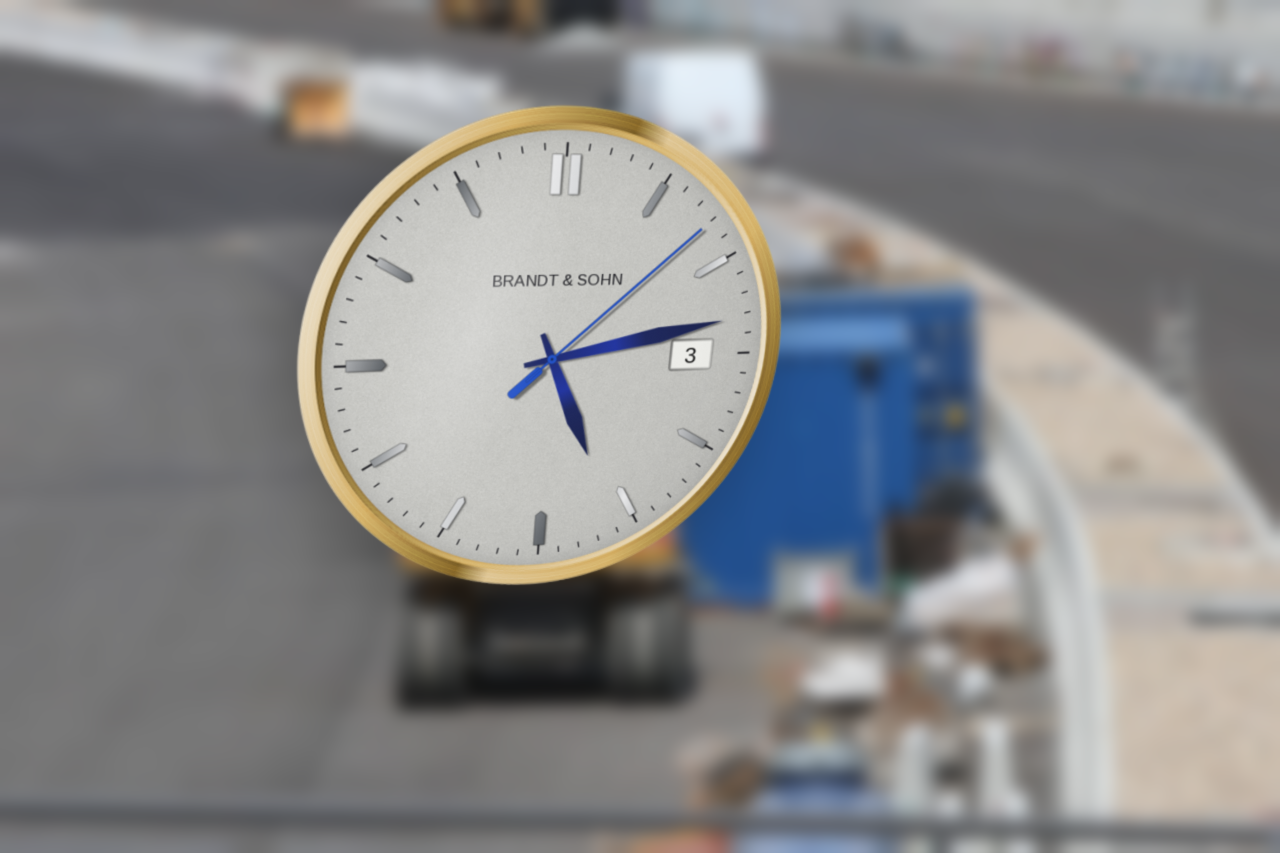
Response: 5:13:08
